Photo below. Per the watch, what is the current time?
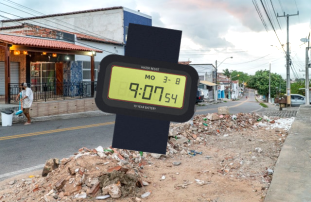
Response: 9:07:54
